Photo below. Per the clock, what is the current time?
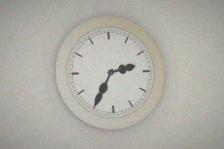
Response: 2:35
